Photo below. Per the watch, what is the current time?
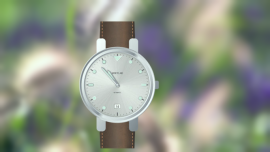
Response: 10:53
